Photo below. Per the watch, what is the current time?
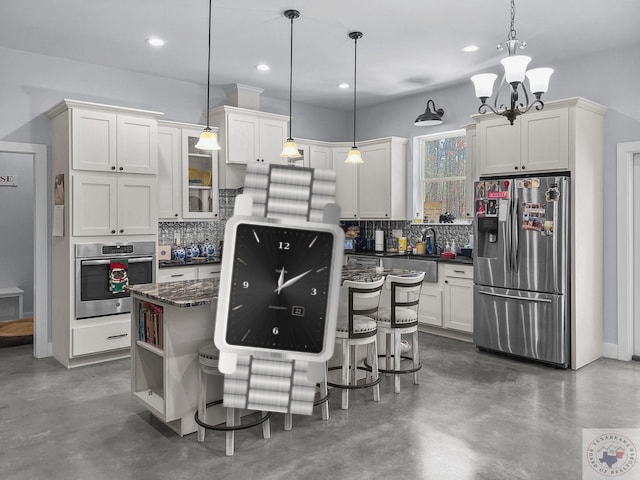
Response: 12:09
